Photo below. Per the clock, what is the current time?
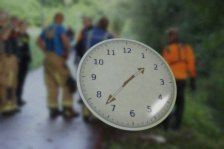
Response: 1:37
